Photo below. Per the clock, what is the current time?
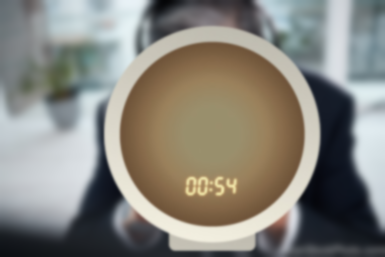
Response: 0:54
